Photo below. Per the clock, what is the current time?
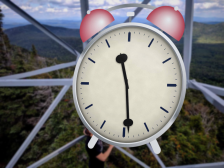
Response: 11:29
